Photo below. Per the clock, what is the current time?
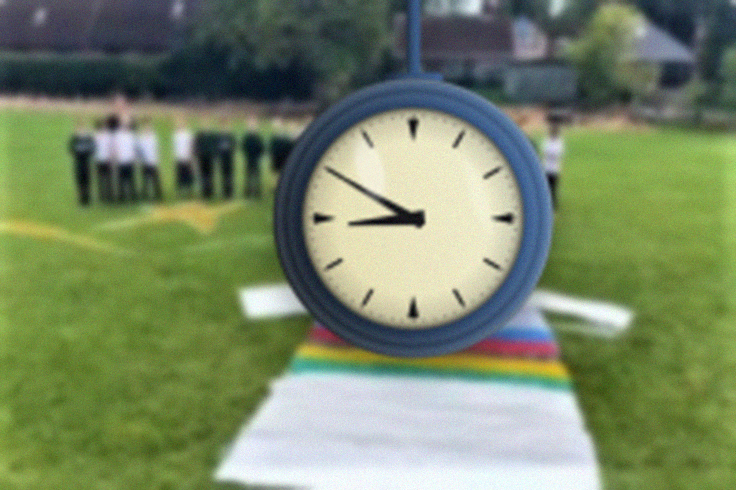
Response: 8:50
